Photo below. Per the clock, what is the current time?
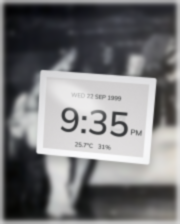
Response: 9:35
